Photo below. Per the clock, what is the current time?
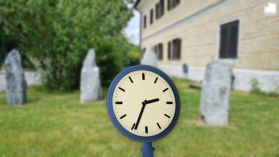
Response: 2:34
